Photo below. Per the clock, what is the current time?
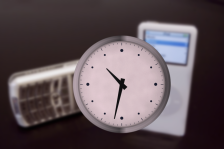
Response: 10:32
